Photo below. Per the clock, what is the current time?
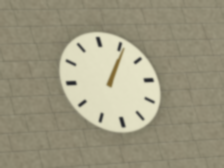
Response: 1:06
